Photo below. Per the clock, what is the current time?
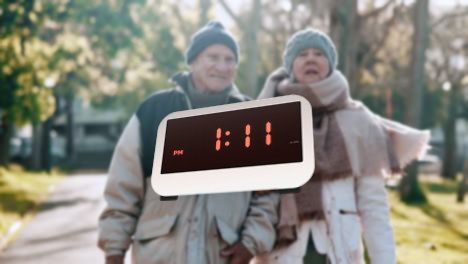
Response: 1:11
